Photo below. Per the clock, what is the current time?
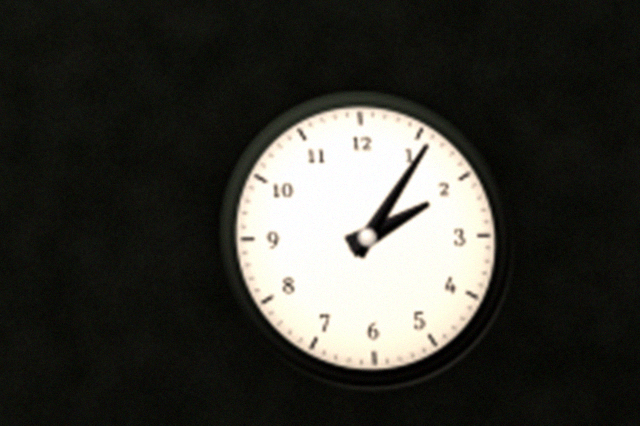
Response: 2:06
